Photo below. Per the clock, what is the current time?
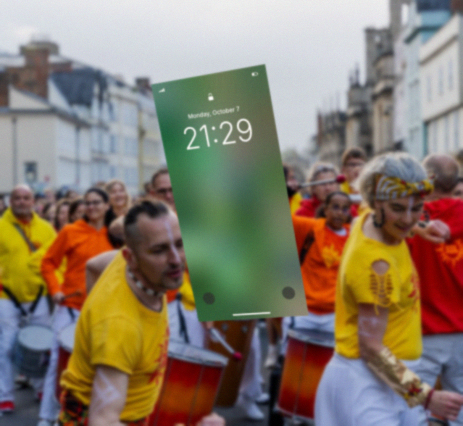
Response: 21:29
